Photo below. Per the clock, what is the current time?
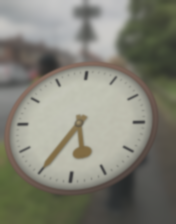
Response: 5:35
